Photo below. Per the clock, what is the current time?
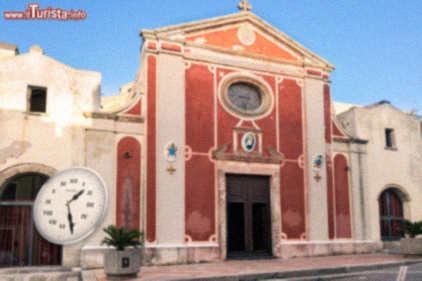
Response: 1:26
